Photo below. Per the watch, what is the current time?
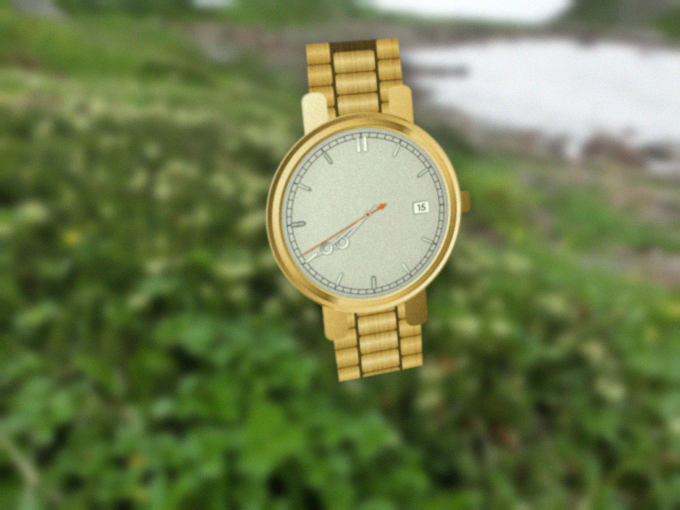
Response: 7:39:41
